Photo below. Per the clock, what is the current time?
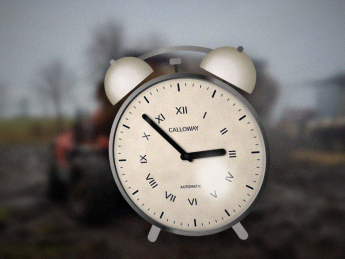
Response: 2:53
